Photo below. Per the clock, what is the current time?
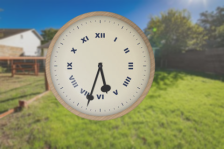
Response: 5:33
